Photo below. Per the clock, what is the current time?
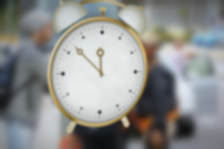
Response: 11:52
